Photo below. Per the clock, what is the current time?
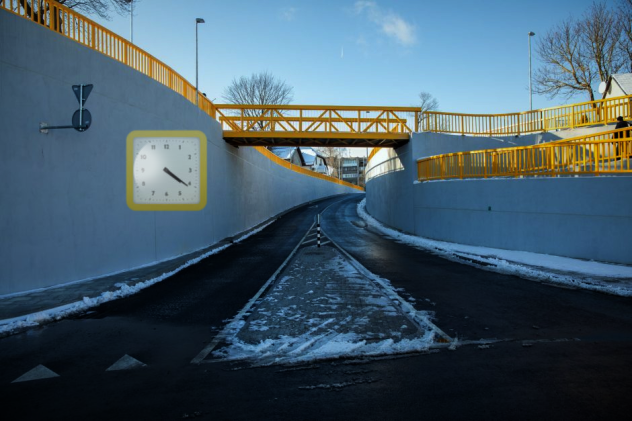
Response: 4:21
